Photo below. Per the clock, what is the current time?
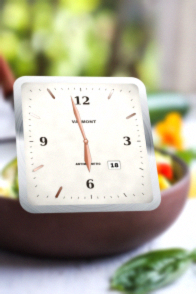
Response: 5:58
